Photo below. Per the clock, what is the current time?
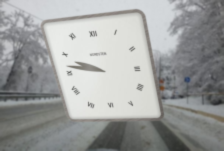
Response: 9:47
